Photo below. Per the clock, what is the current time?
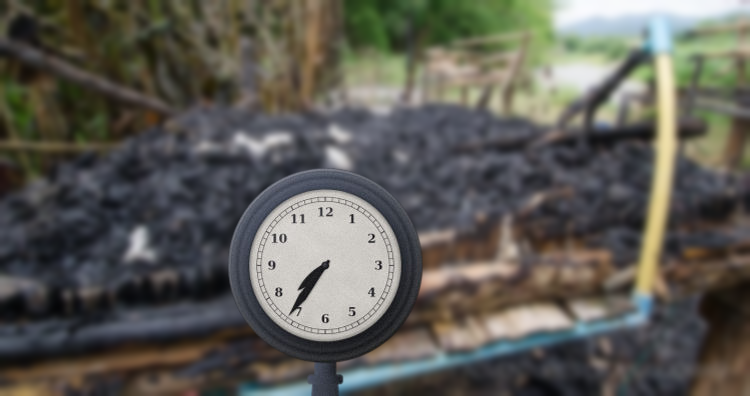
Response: 7:36
